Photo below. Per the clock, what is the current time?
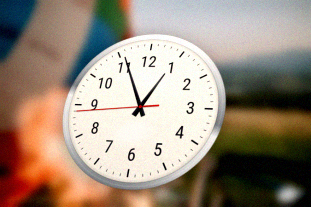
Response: 12:55:44
